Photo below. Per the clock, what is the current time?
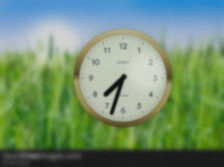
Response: 7:33
